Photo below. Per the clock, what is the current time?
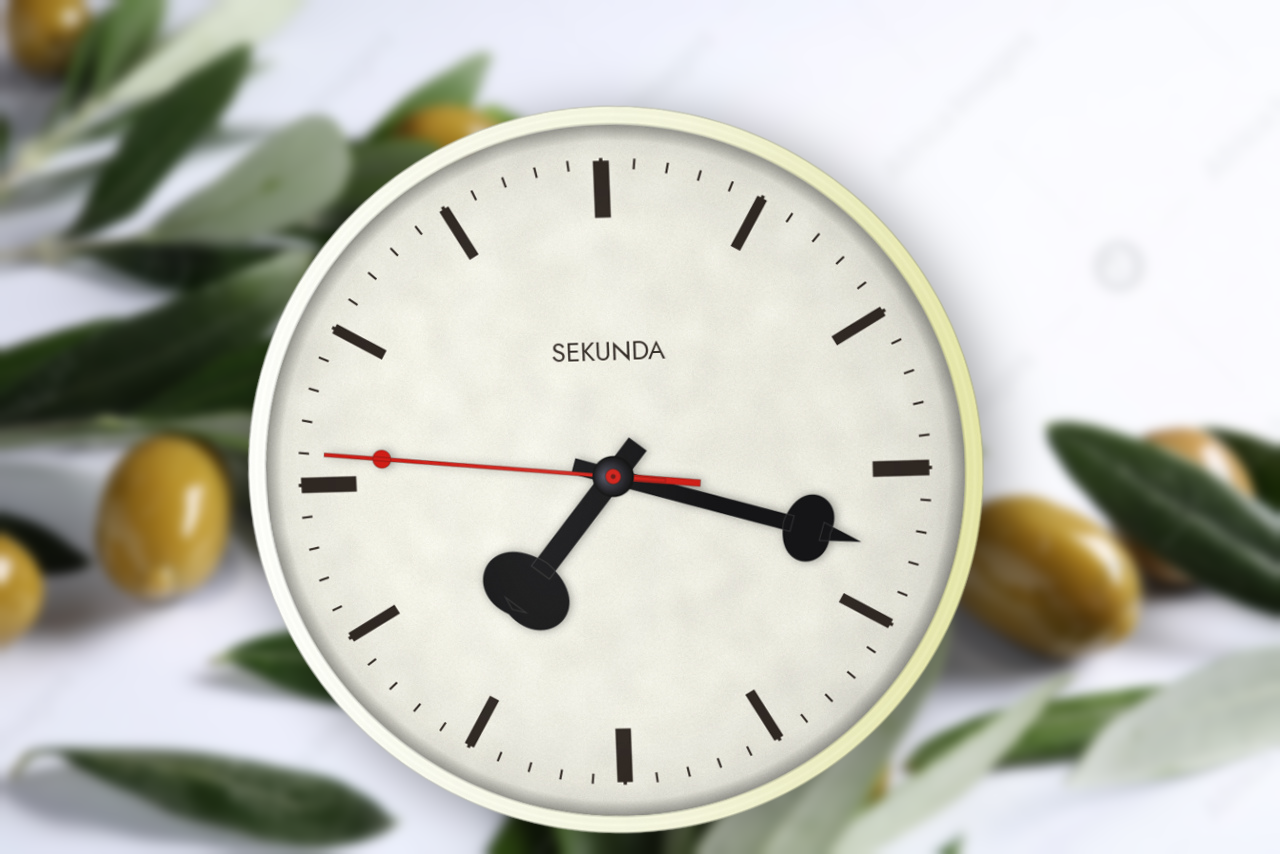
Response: 7:17:46
